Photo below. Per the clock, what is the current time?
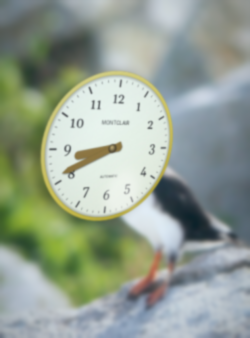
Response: 8:41
